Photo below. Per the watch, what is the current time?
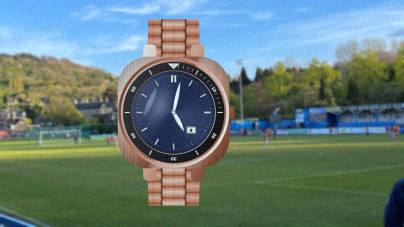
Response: 5:02
